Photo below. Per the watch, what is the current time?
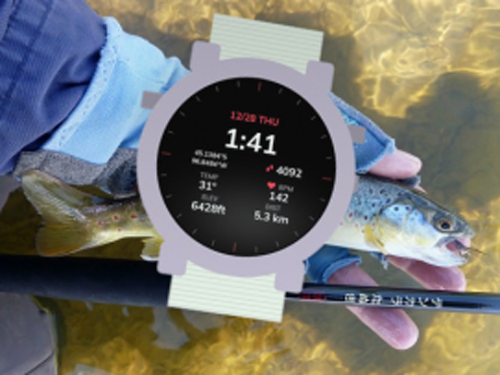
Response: 1:41
